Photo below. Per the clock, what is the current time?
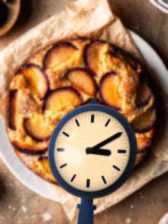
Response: 3:10
